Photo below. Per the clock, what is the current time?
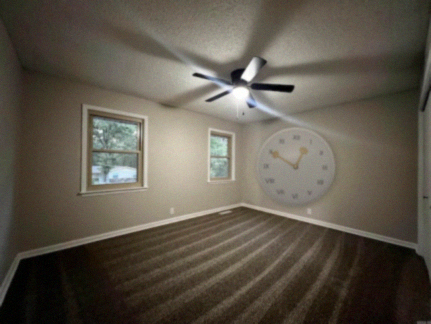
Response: 12:50
